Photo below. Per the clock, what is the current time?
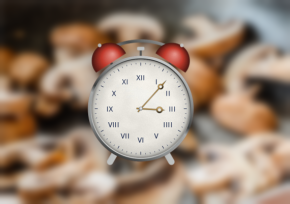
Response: 3:07
